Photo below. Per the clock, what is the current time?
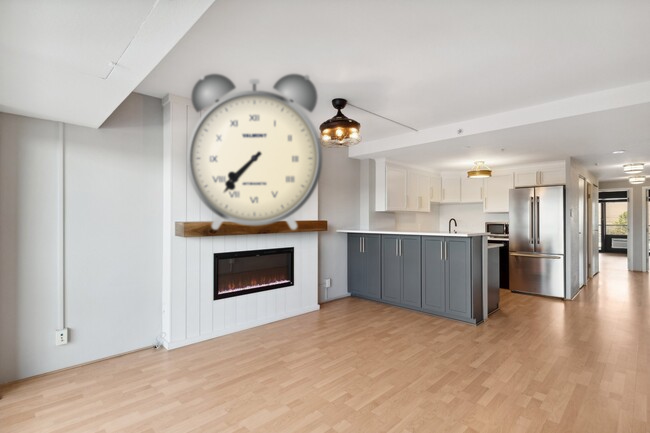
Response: 7:37
